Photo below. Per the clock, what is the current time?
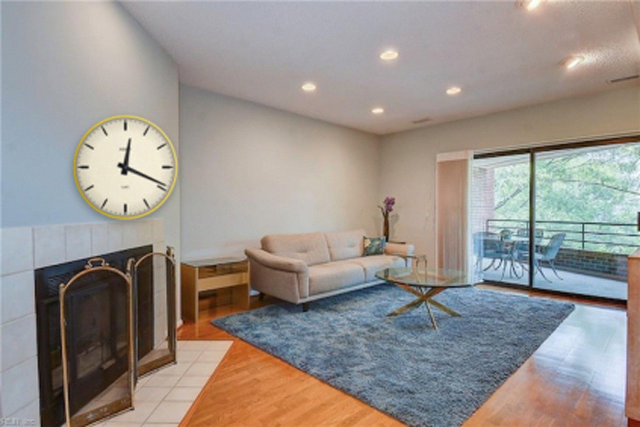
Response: 12:19
